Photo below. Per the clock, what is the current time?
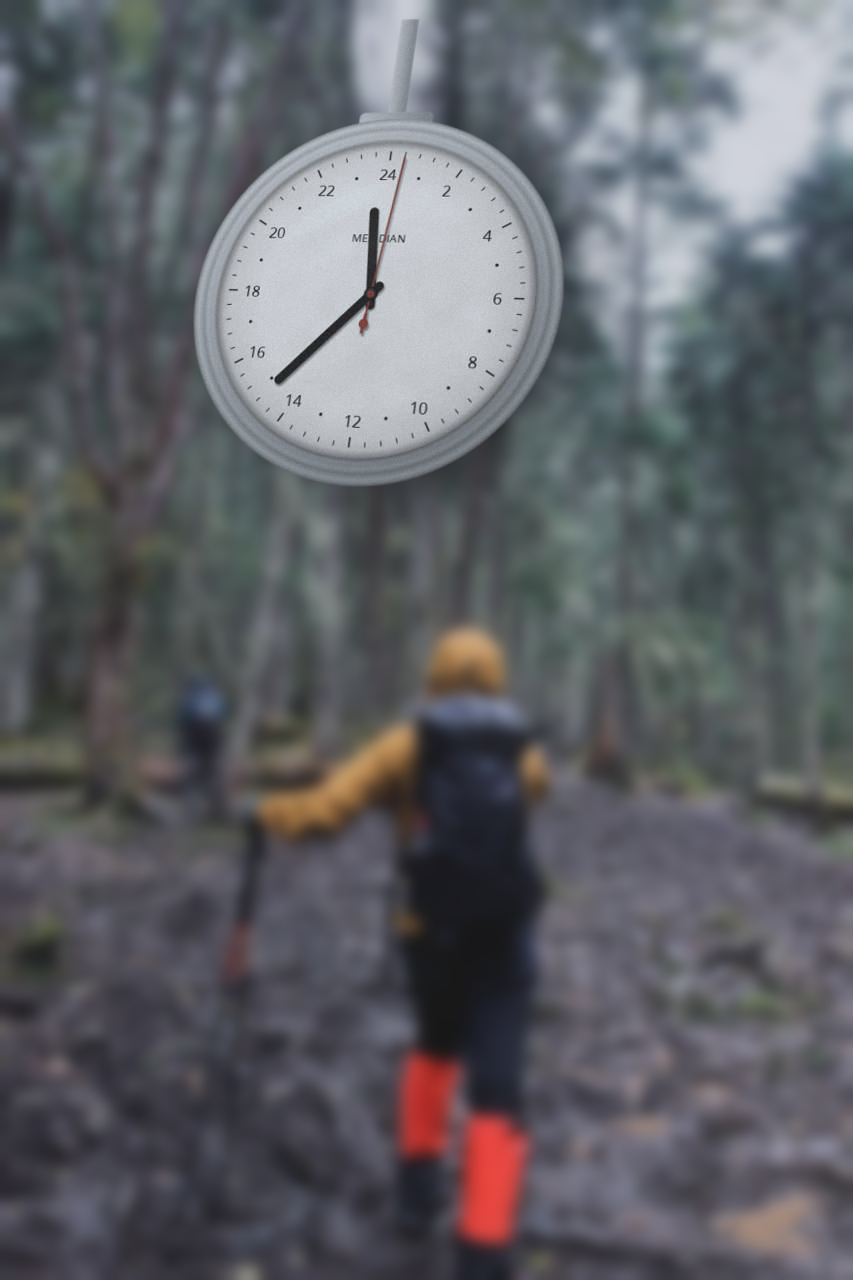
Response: 23:37:01
